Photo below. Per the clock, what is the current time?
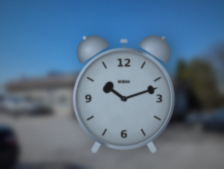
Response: 10:12
